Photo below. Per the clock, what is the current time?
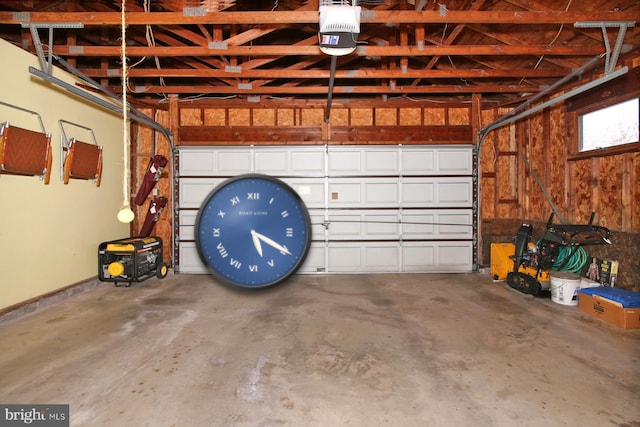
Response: 5:20
